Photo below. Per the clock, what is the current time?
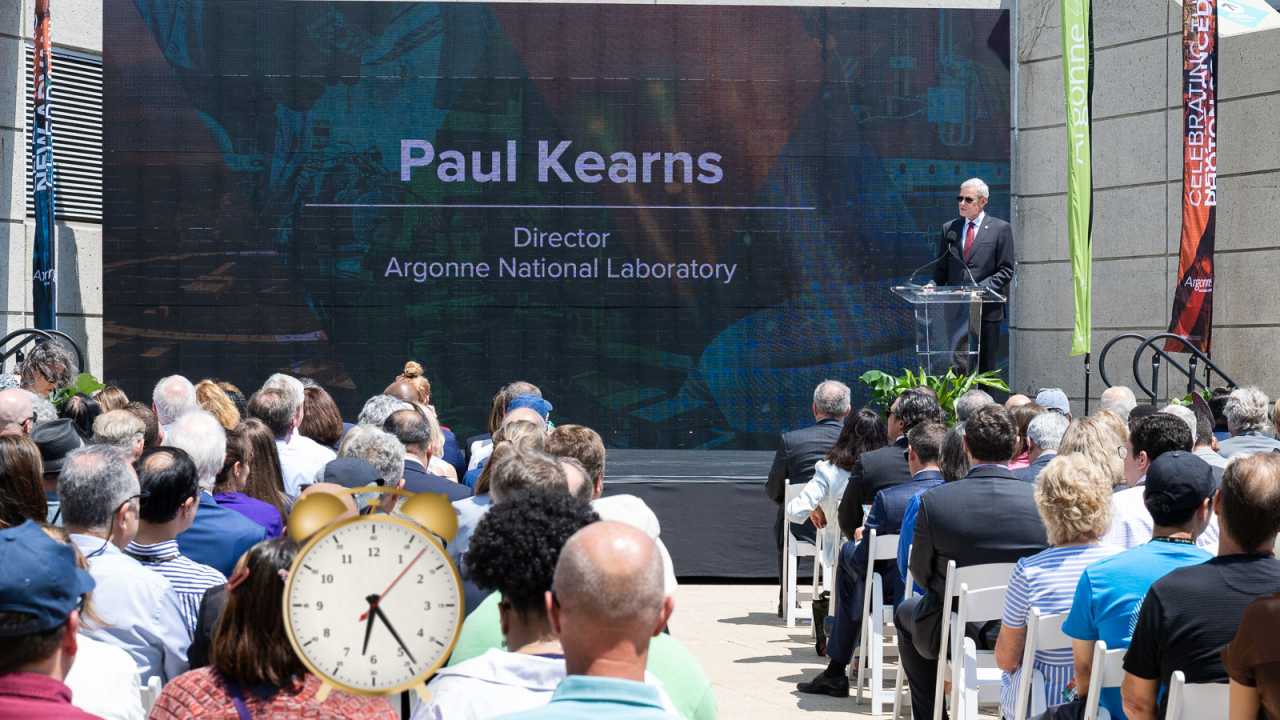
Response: 6:24:07
